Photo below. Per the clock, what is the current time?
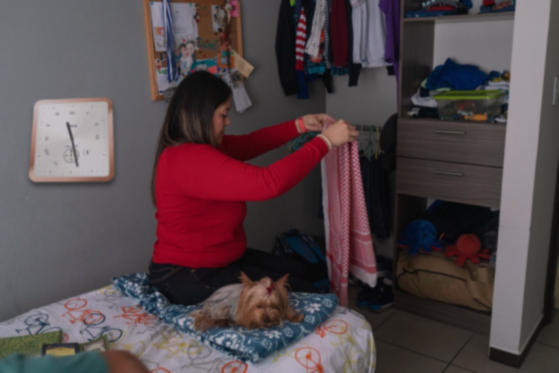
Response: 11:28
